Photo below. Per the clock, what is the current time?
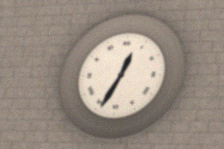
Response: 12:34
